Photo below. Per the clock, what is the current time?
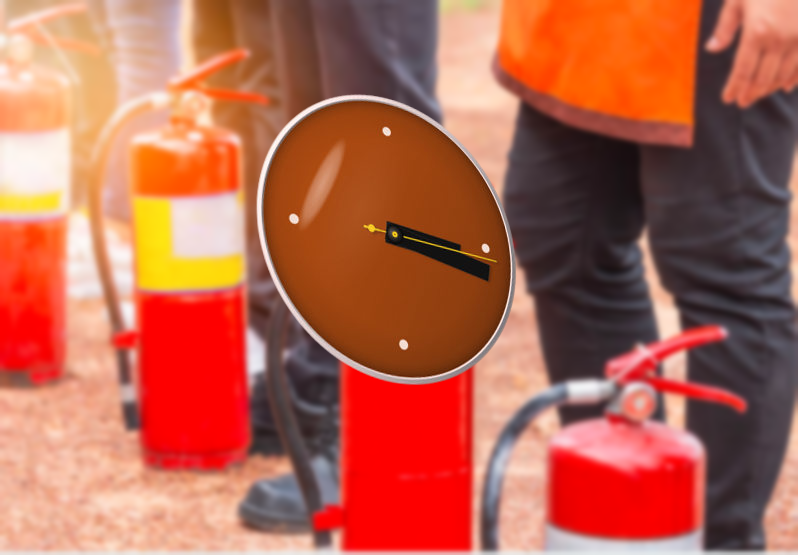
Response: 3:17:16
